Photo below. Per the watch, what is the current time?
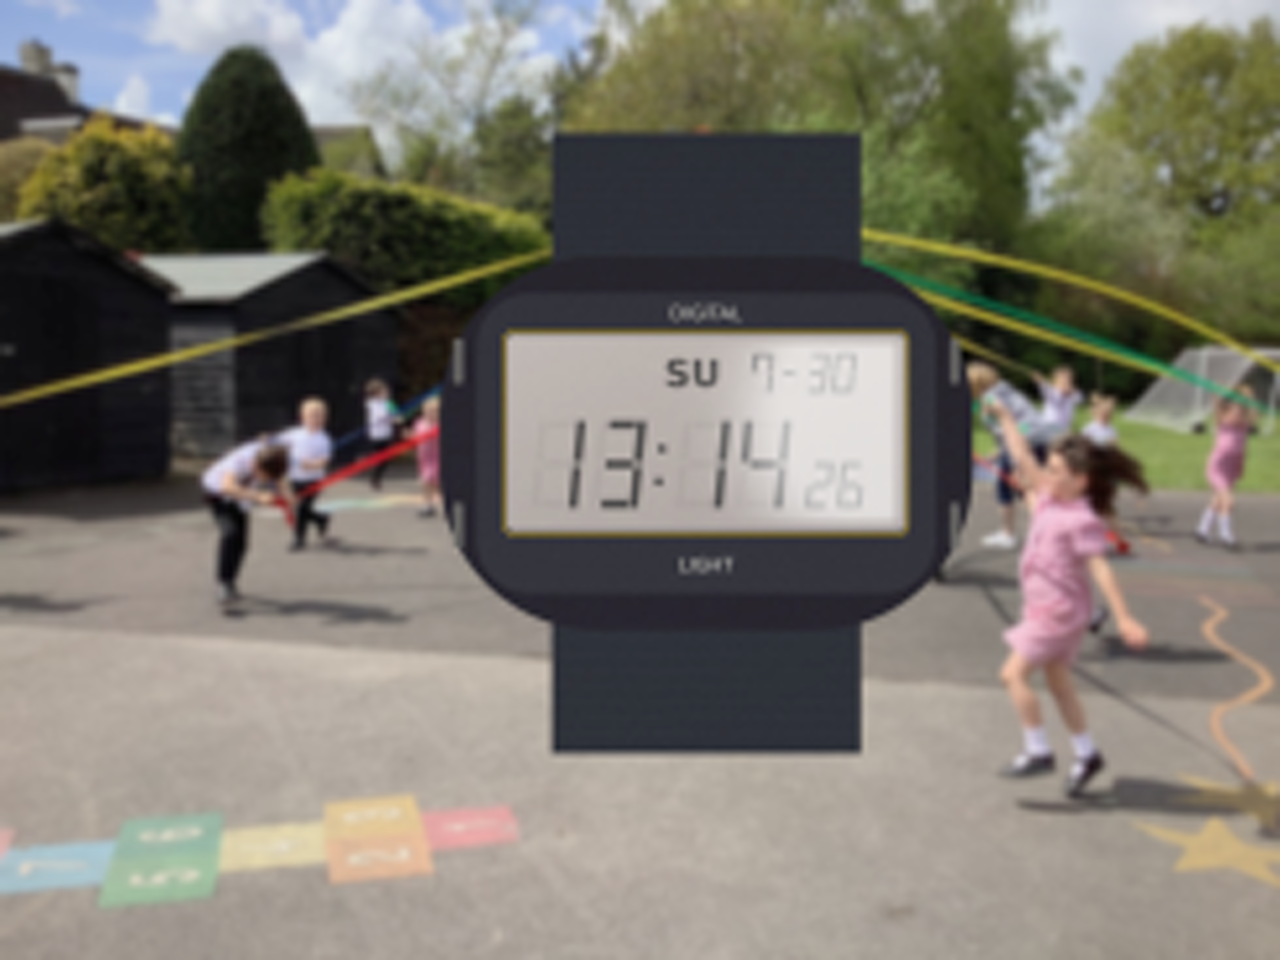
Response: 13:14:26
